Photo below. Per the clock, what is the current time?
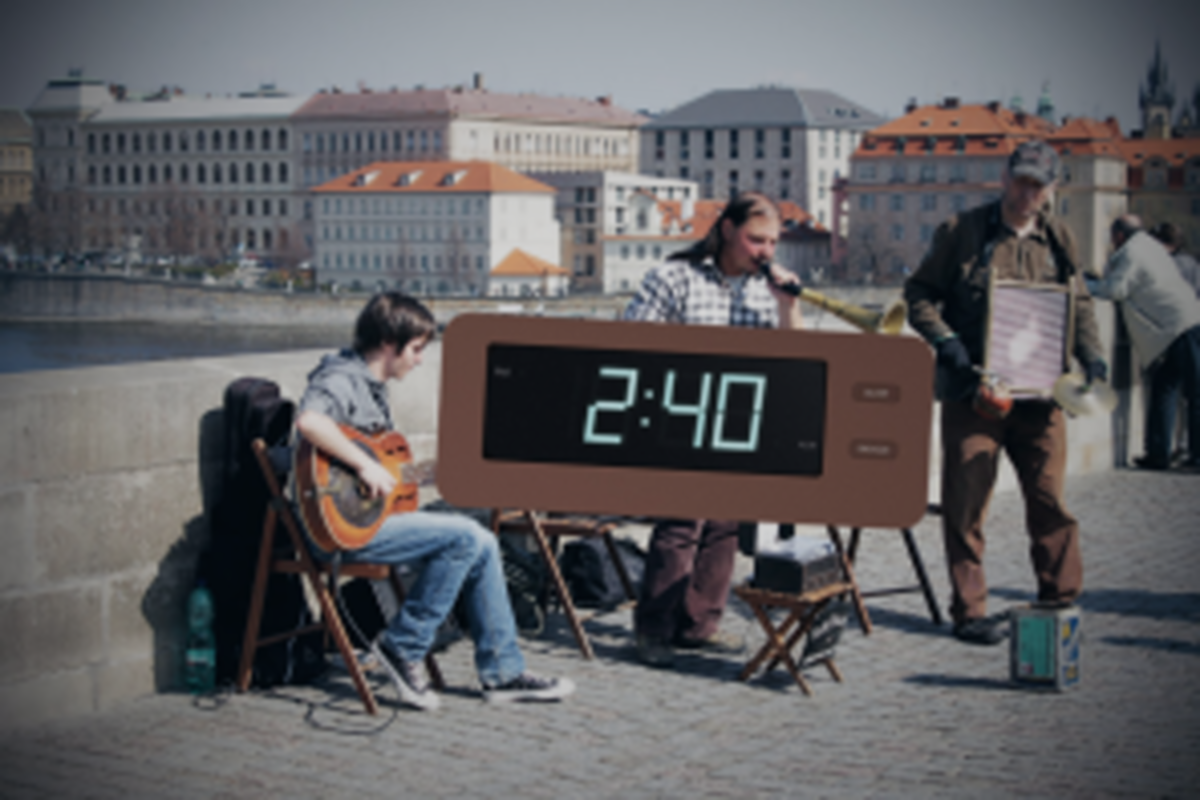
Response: 2:40
